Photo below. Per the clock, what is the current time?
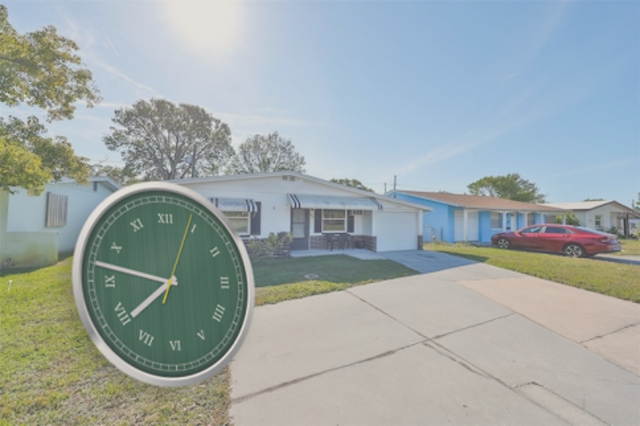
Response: 7:47:04
